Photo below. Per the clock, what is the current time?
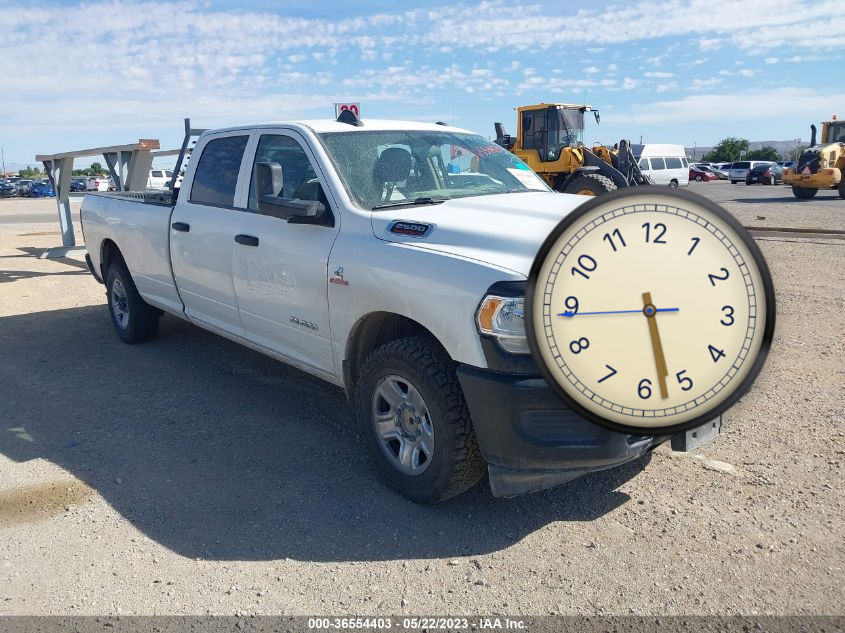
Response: 5:27:44
